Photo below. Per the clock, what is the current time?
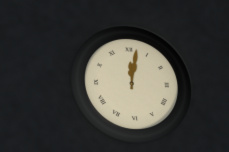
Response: 12:02
